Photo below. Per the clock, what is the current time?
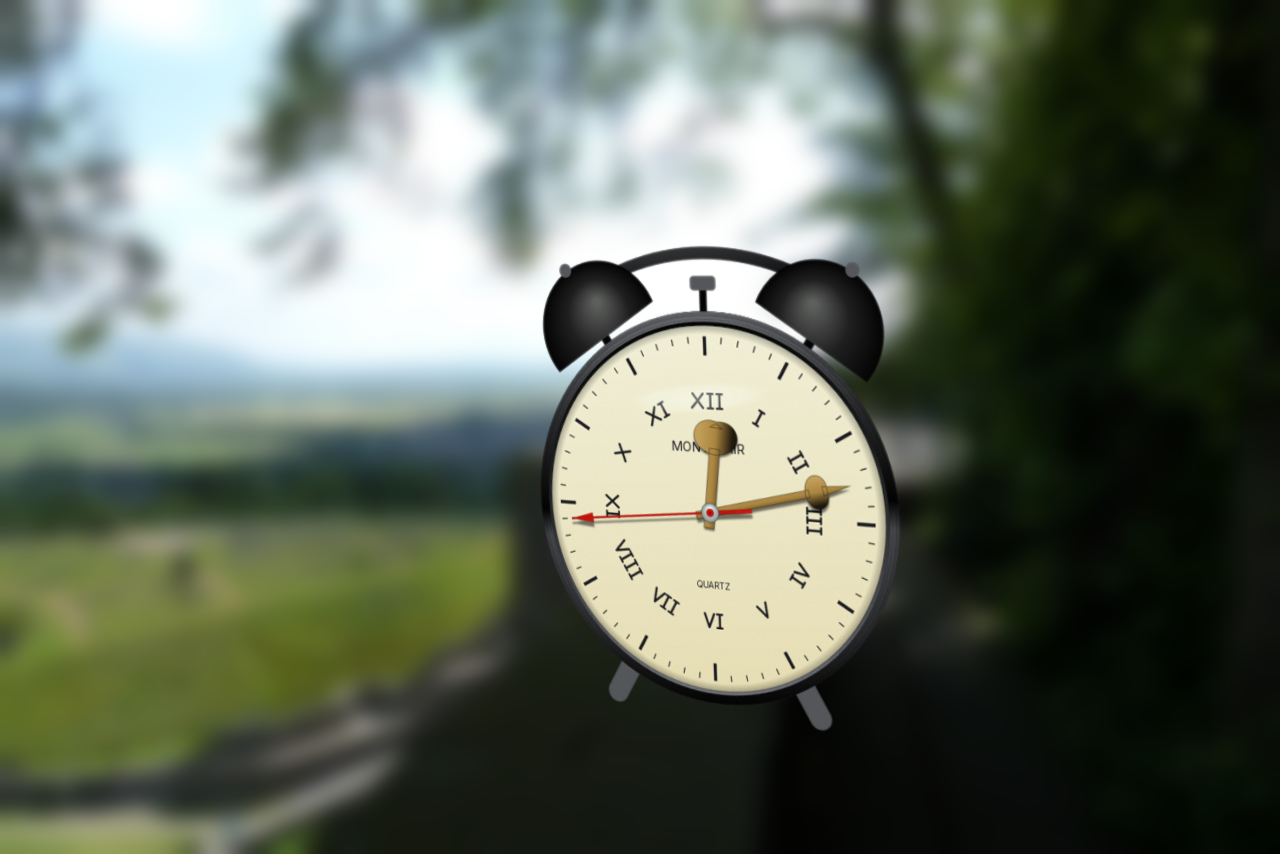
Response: 12:12:44
